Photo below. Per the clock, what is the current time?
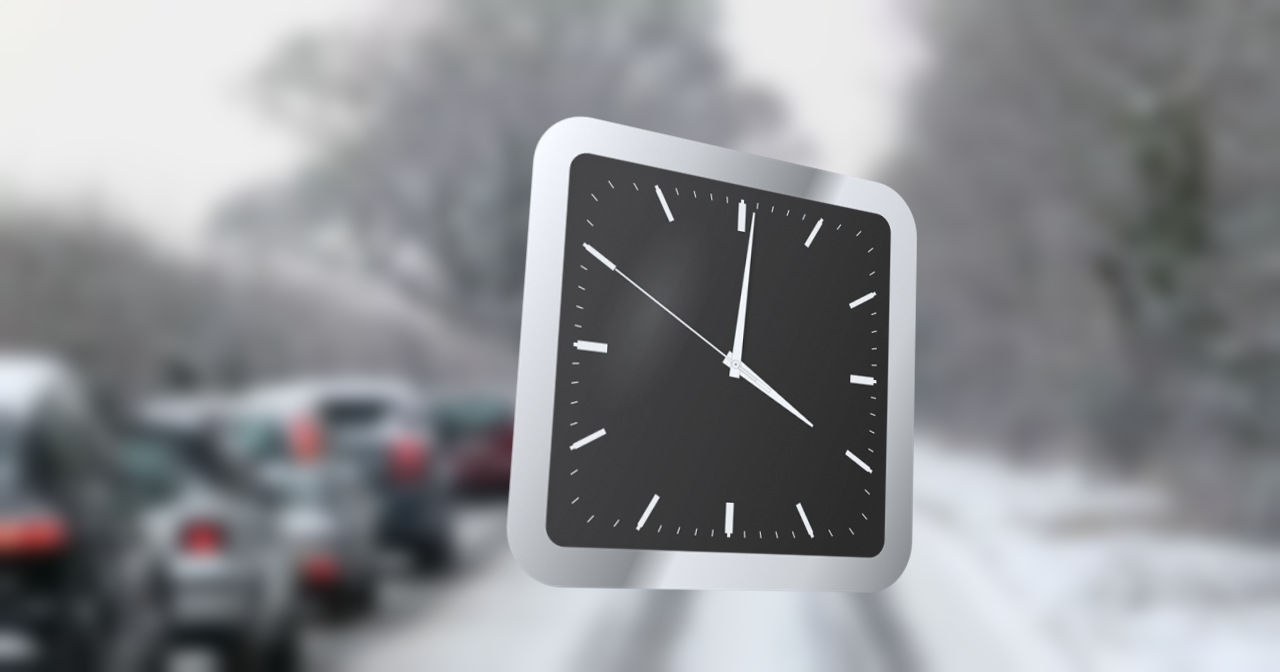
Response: 4:00:50
